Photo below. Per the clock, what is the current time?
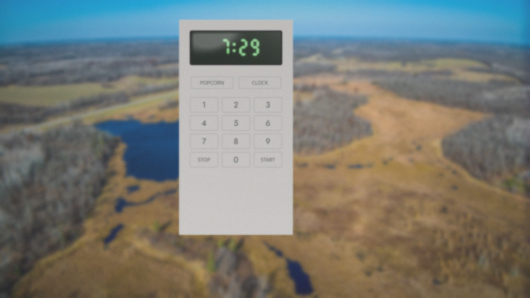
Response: 7:29
